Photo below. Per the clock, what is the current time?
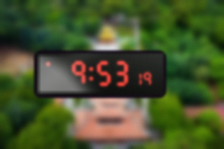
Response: 9:53:19
